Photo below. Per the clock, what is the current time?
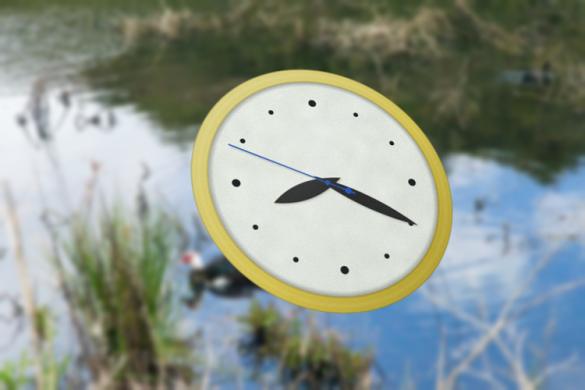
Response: 8:19:49
